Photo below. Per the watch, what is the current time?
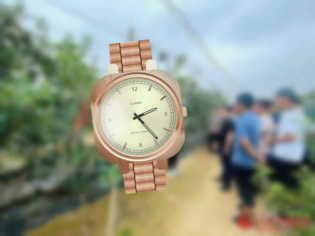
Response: 2:24
